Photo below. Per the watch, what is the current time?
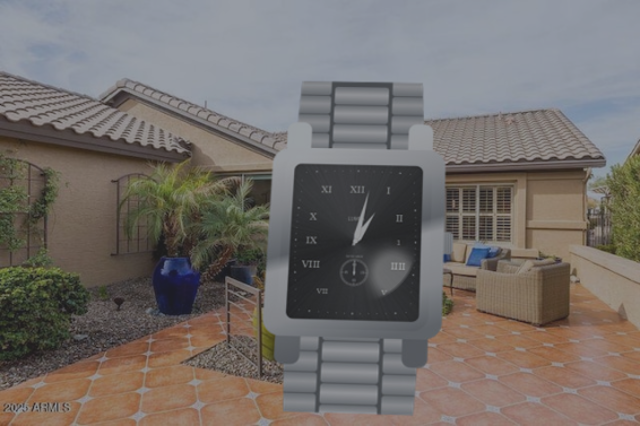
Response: 1:02
